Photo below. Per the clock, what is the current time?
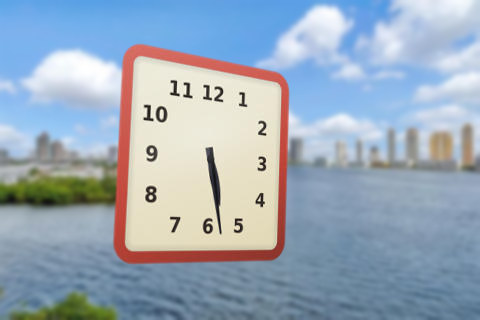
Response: 5:28
